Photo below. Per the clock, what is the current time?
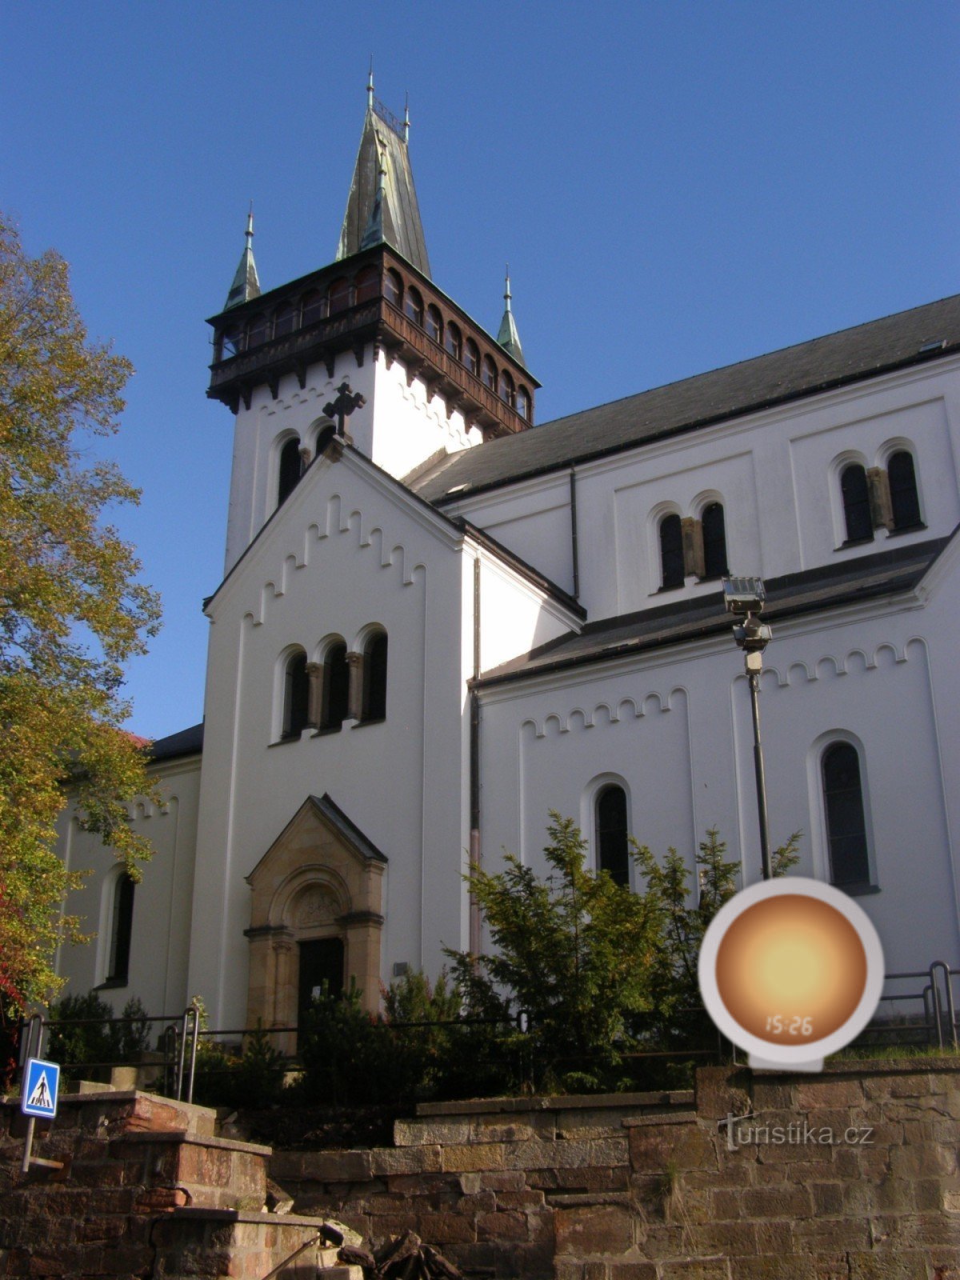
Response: 15:26
